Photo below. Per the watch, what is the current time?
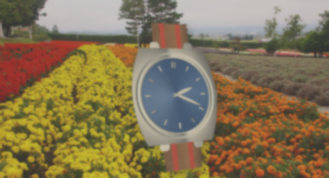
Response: 2:19
